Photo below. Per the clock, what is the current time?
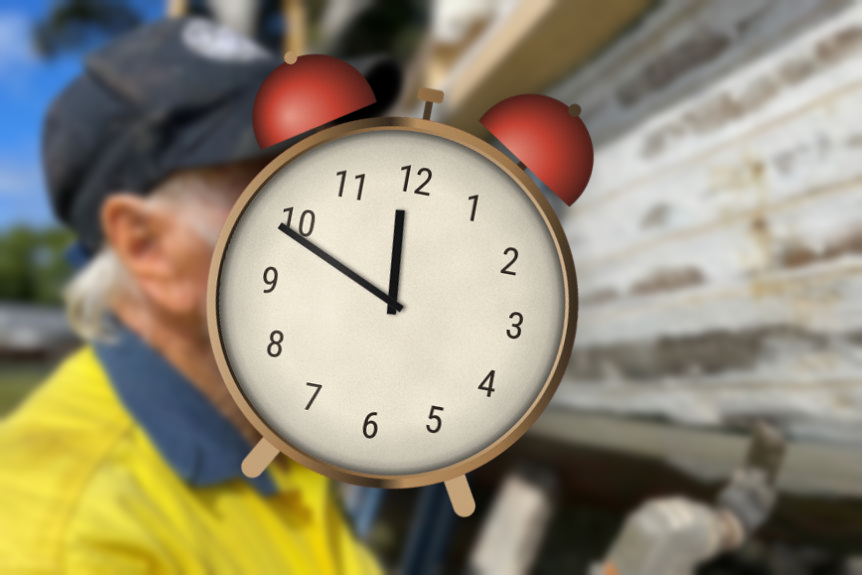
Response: 11:49
